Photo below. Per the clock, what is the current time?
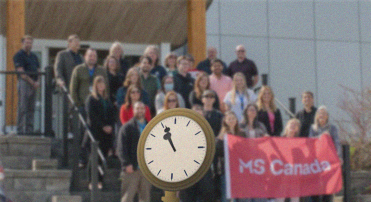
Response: 10:56
